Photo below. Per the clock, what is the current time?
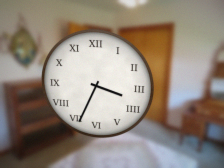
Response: 3:34
